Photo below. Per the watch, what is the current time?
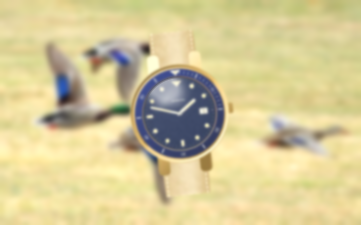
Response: 1:48
